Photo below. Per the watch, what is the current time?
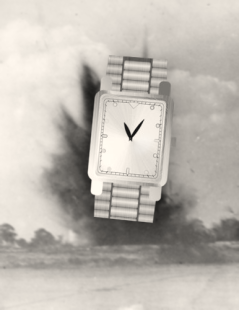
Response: 11:05
